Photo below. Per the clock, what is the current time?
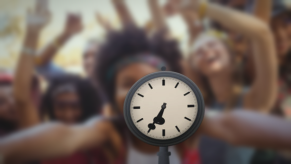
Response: 6:35
